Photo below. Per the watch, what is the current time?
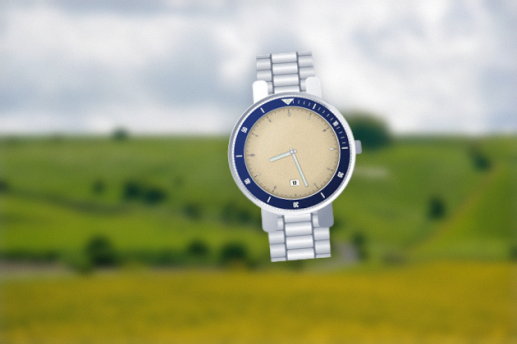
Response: 8:27
